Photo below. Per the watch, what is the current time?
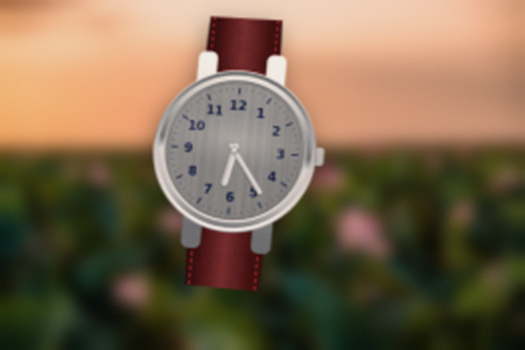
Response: 6:24
